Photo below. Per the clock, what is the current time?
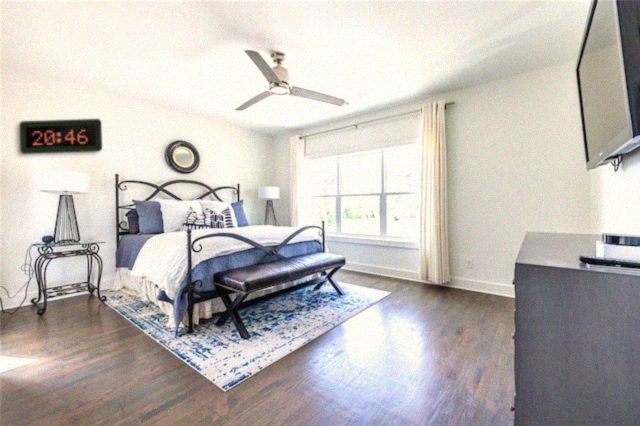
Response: 20:46
